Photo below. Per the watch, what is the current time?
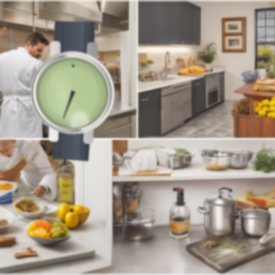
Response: 6:33
